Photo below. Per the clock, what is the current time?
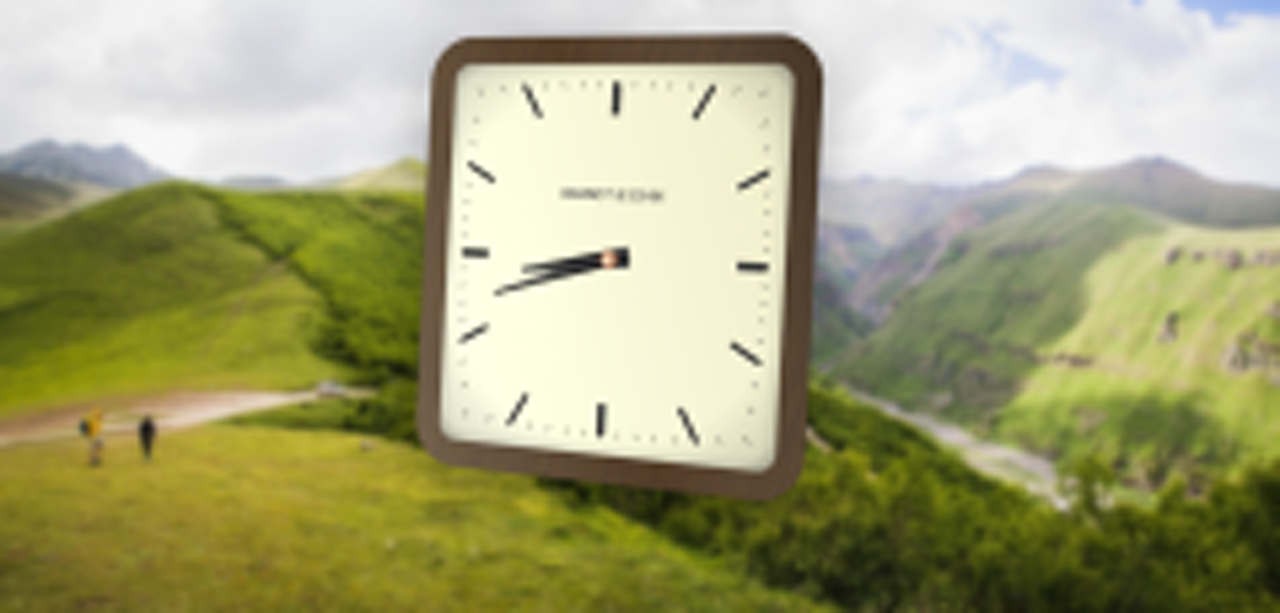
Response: 8:42
